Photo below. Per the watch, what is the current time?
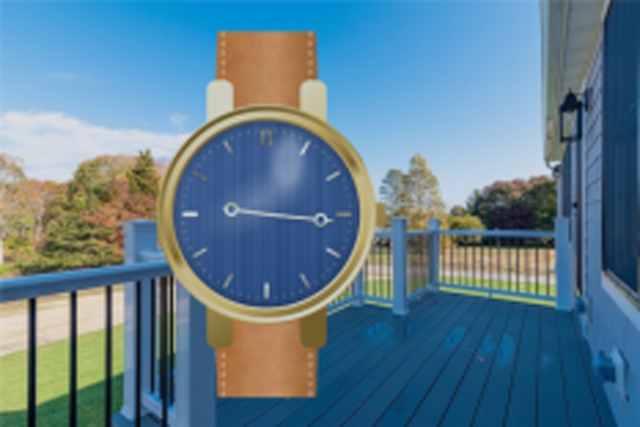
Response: 9:16
